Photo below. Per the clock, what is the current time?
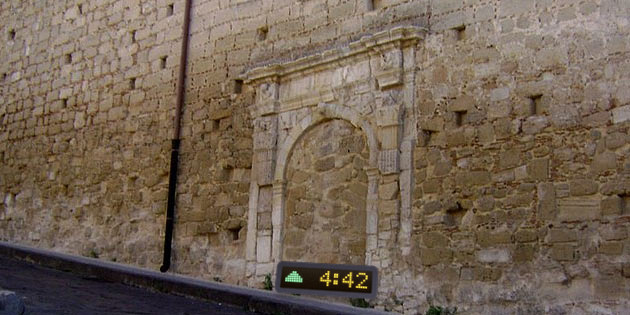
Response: 4:42
